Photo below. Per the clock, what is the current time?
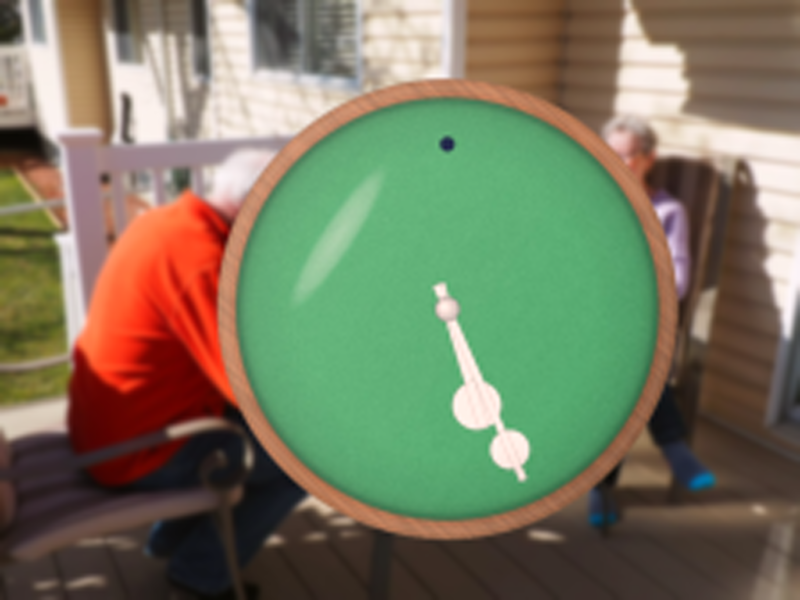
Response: 5:26
